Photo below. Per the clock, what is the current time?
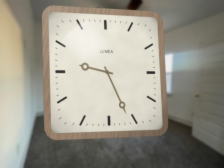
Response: 9:26
